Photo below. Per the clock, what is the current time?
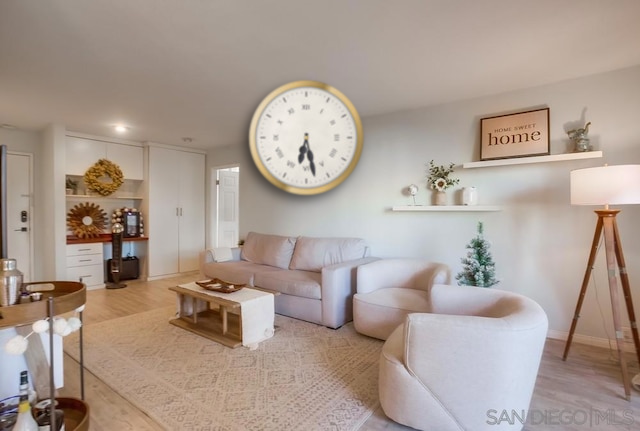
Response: 6:28
